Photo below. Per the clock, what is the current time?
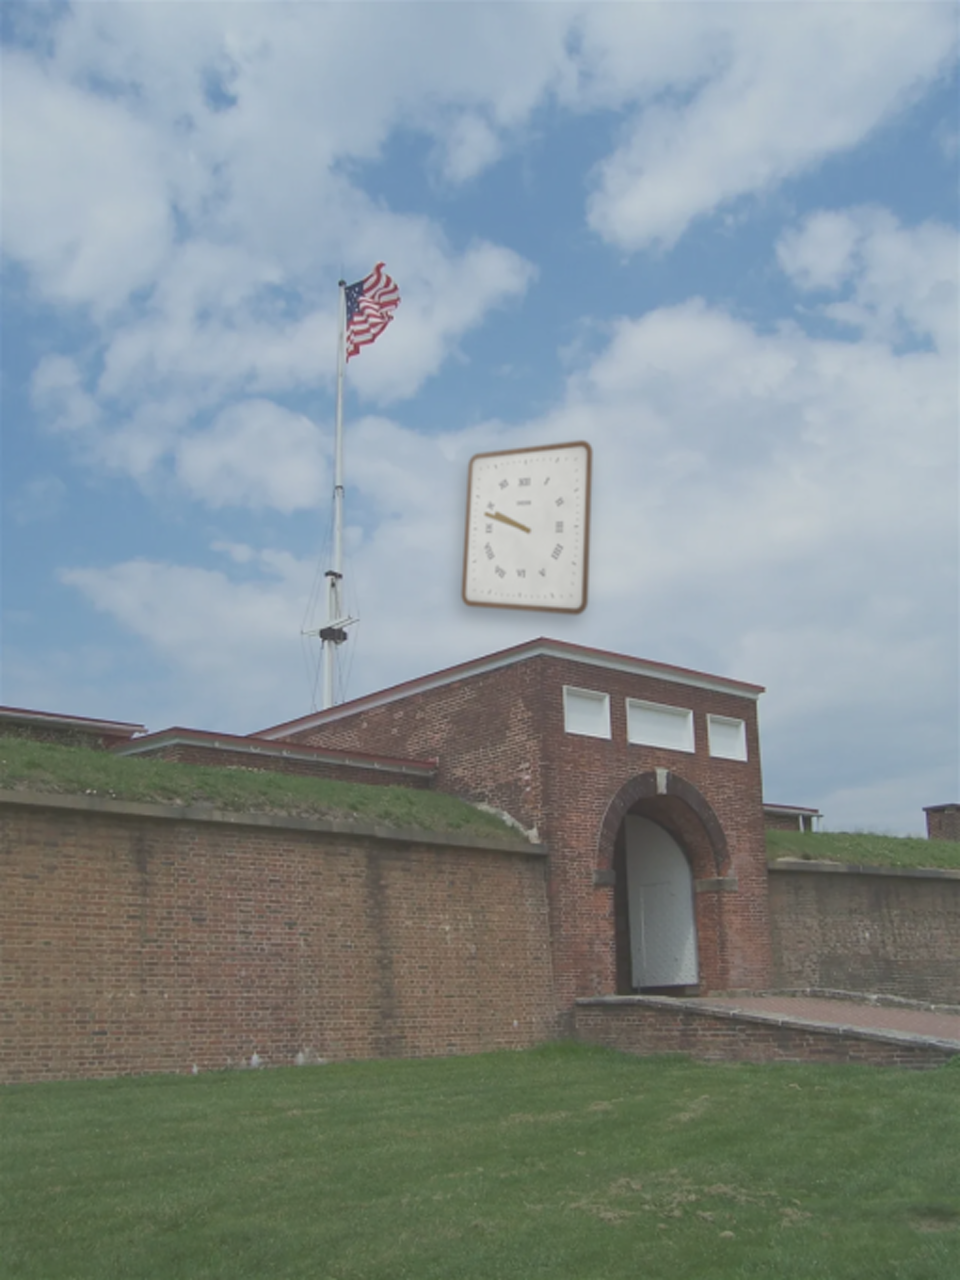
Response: 9:48
